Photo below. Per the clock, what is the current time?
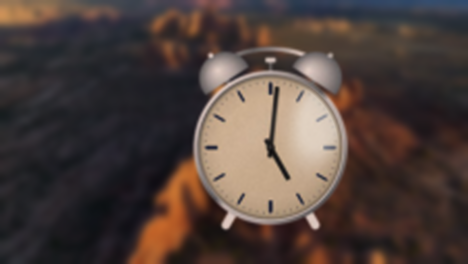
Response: 5:01
